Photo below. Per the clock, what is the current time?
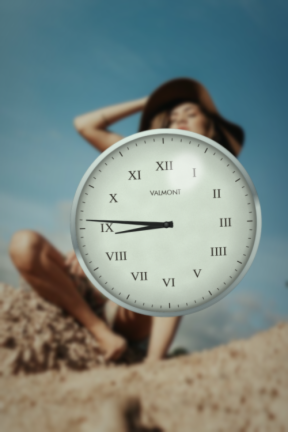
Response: 8:46
